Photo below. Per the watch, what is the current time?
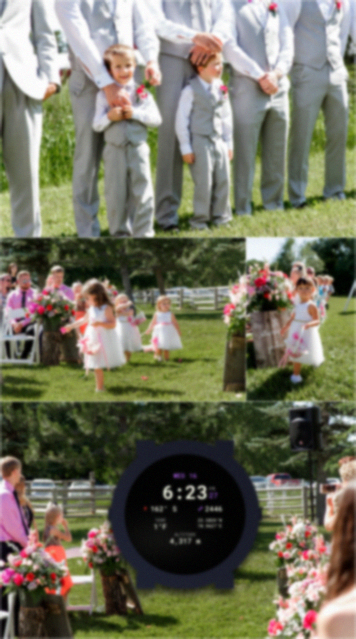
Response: 6:23
